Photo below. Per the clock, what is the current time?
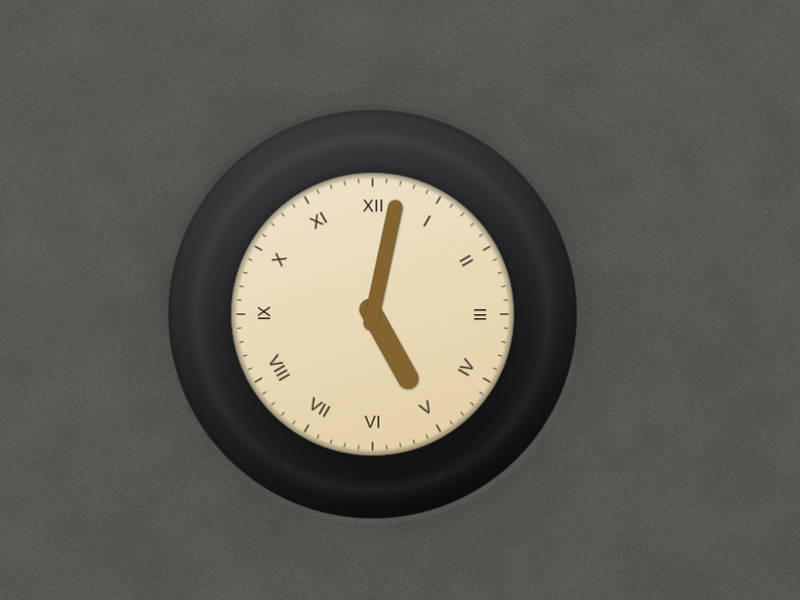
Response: 5:02
